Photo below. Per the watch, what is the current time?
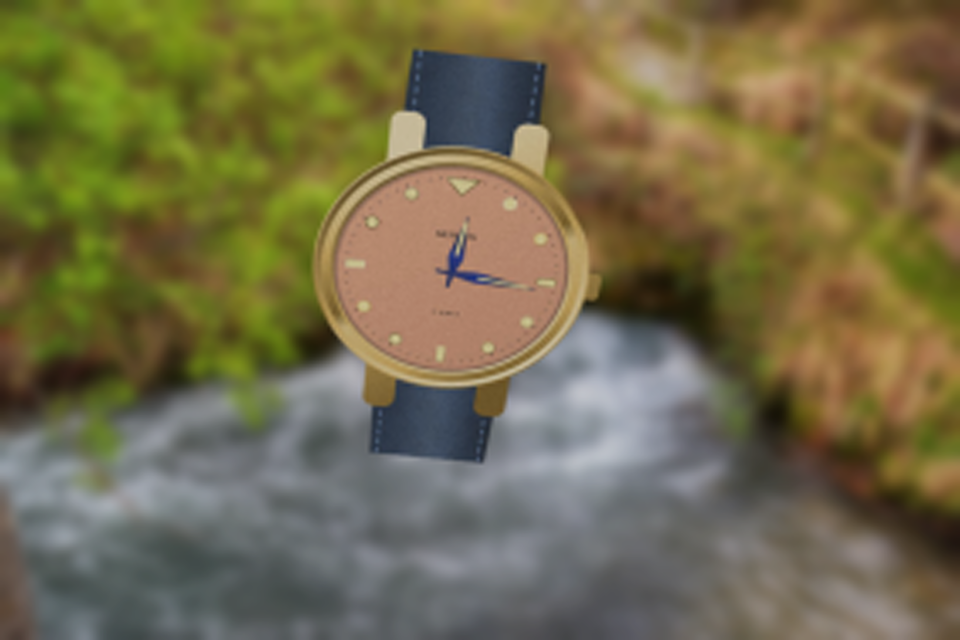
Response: 12:16
